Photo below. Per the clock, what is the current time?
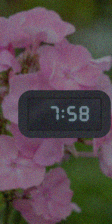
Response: 7:58
